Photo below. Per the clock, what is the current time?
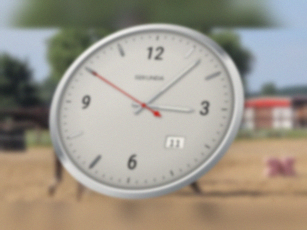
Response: 3:06:50
